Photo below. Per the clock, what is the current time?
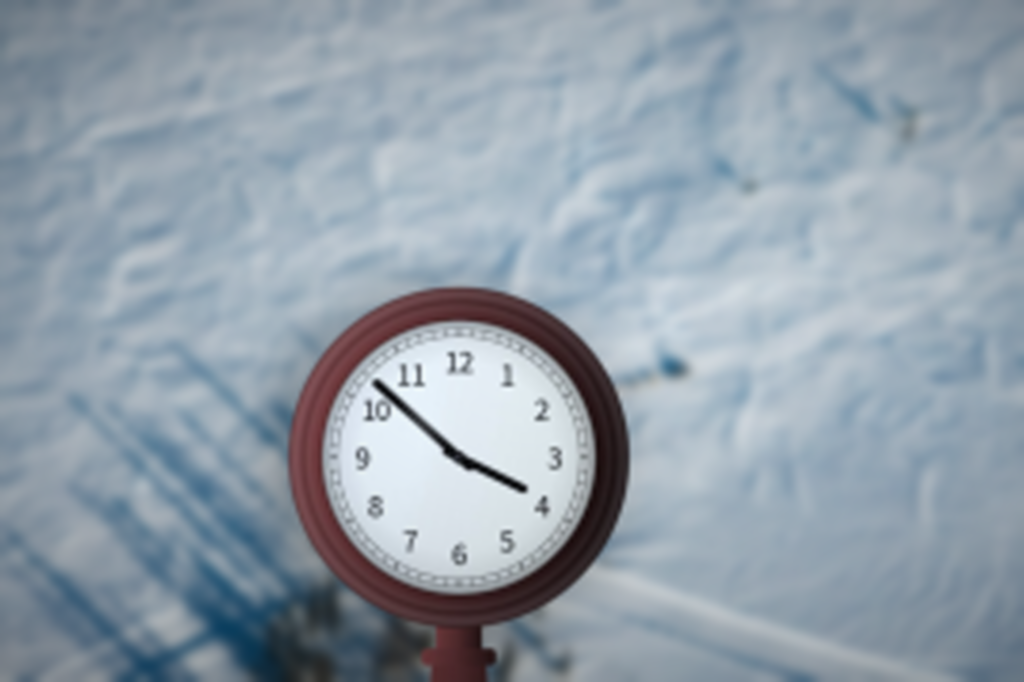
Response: 3:52
